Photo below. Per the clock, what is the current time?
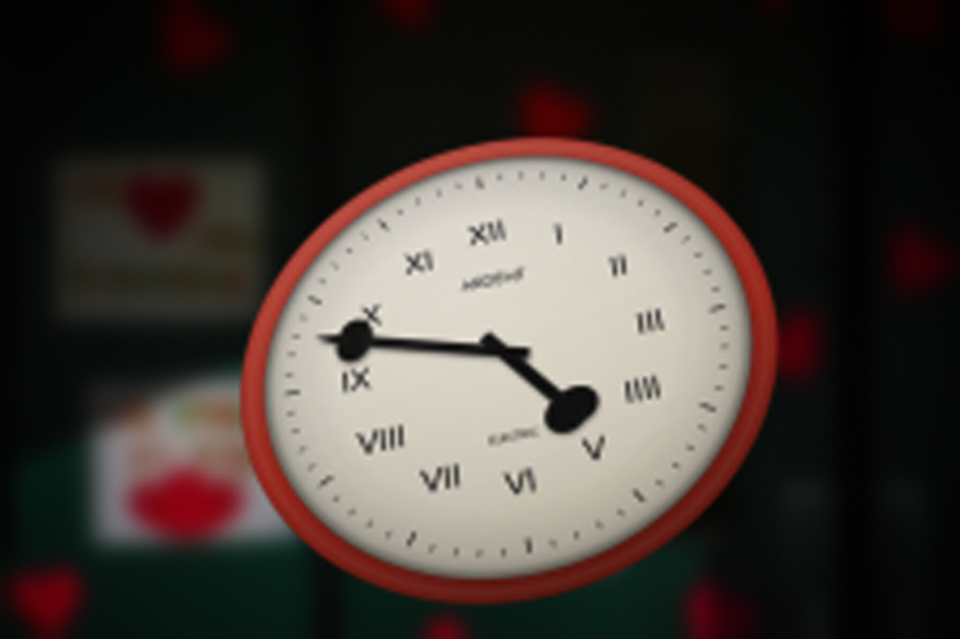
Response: 4:48
